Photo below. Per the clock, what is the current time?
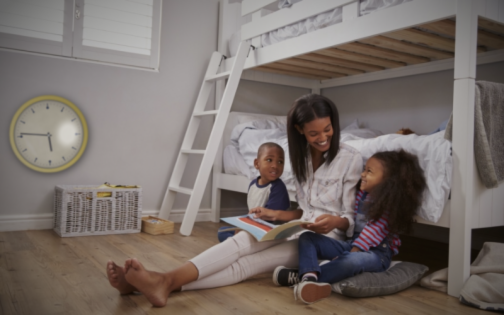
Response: 5:46
